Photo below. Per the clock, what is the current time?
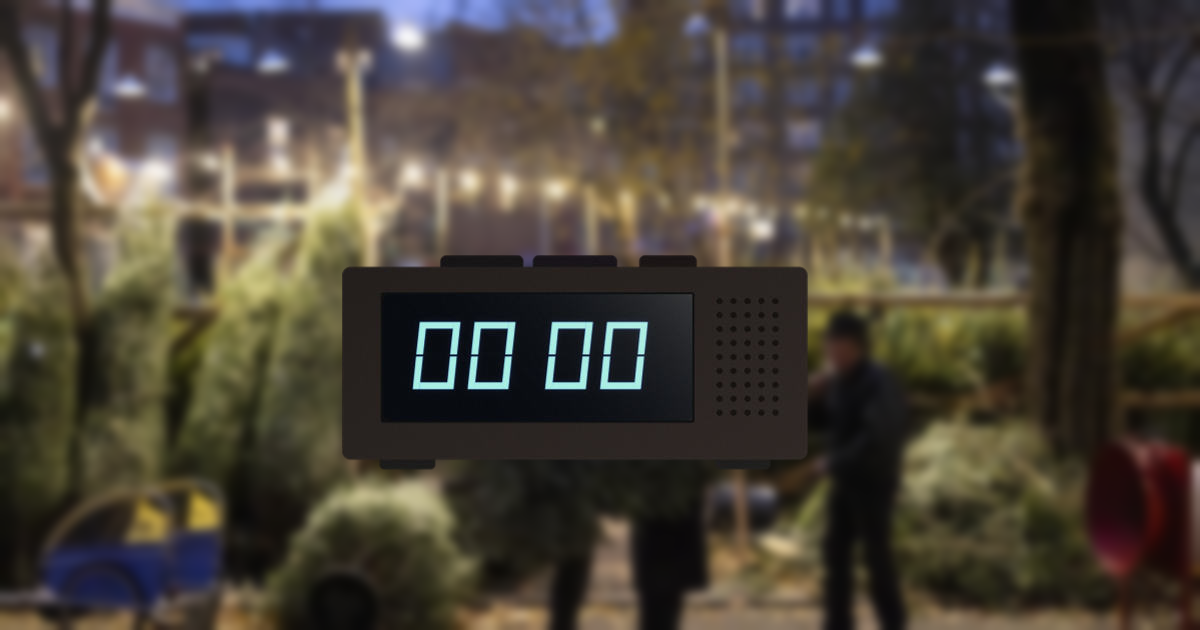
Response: 0:00
